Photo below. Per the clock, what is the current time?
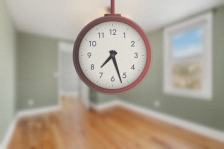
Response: 7:27
